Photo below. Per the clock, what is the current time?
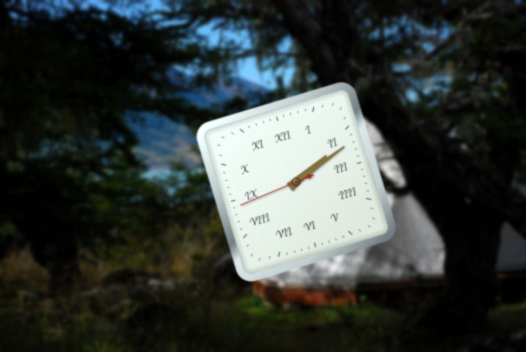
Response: 2:11:44
